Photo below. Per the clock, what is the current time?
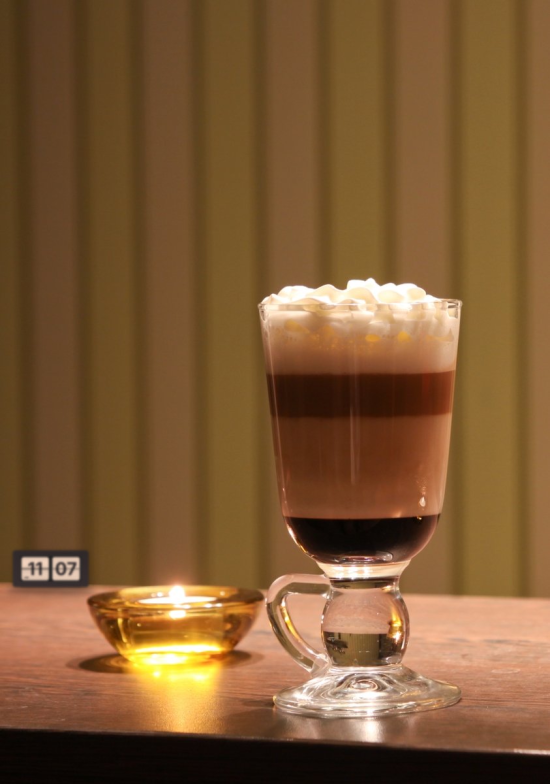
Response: 11:07
